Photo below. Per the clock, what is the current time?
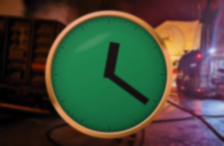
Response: 12:21
